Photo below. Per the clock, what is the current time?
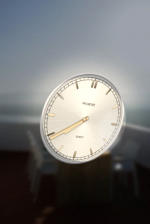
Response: 7:39
